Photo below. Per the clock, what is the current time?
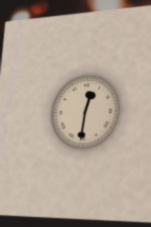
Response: 12:31
